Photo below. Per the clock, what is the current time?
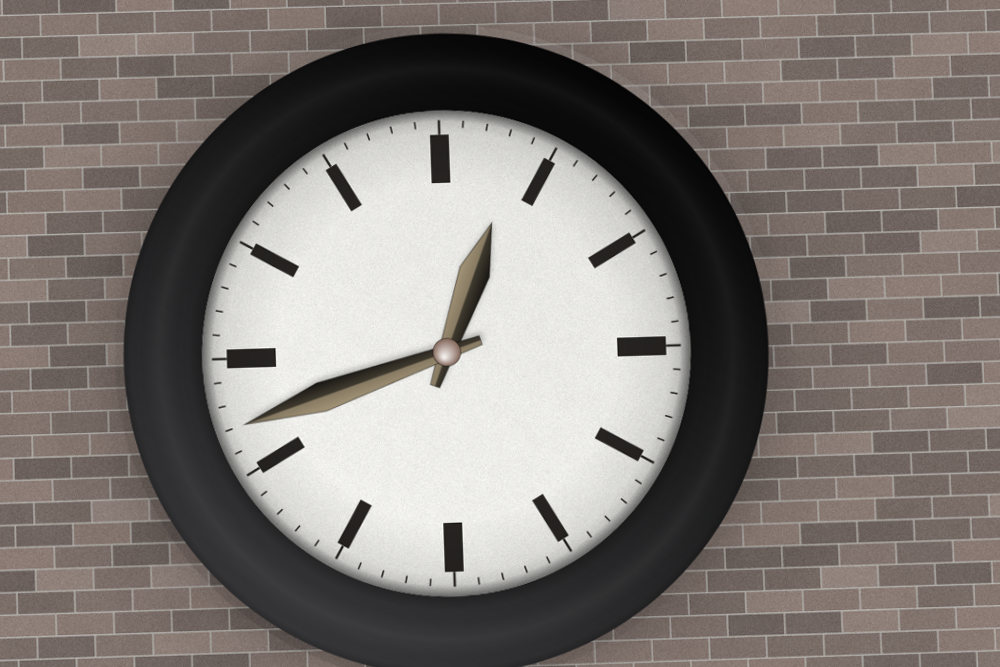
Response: 12:42
